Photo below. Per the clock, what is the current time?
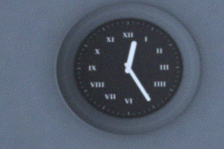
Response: 12:25
